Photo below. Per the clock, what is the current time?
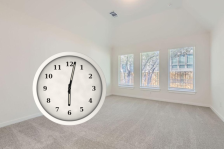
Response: 6:02
